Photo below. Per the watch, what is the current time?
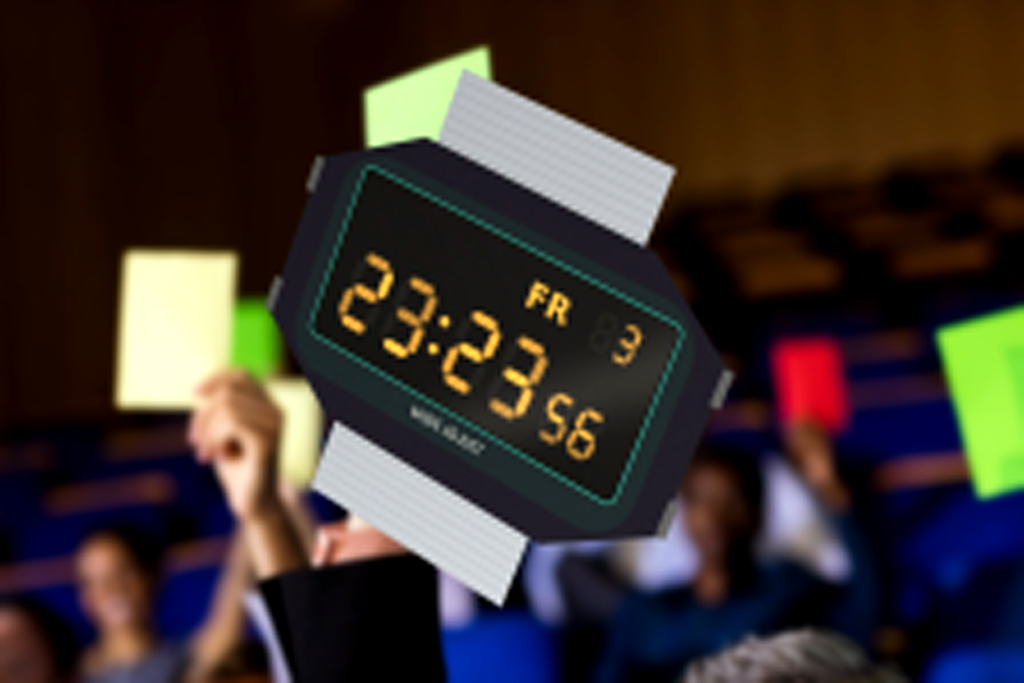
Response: 23:23:56
